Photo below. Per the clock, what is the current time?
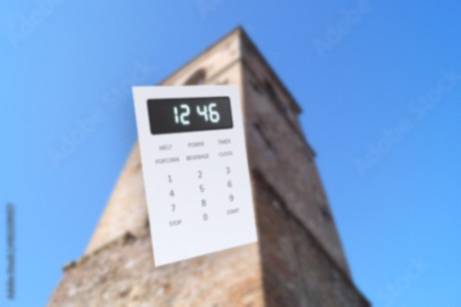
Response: 12:46
